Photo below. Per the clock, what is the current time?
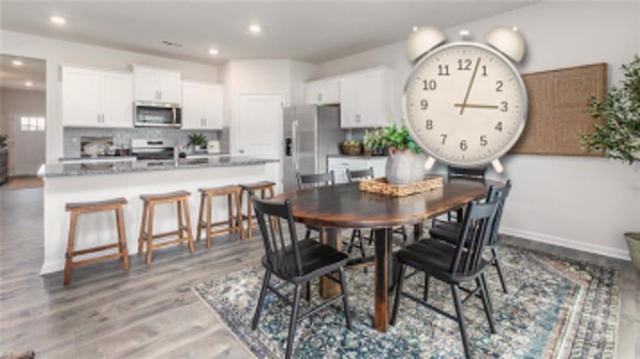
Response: 3:03
